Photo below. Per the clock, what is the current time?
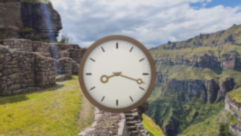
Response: 8:18
